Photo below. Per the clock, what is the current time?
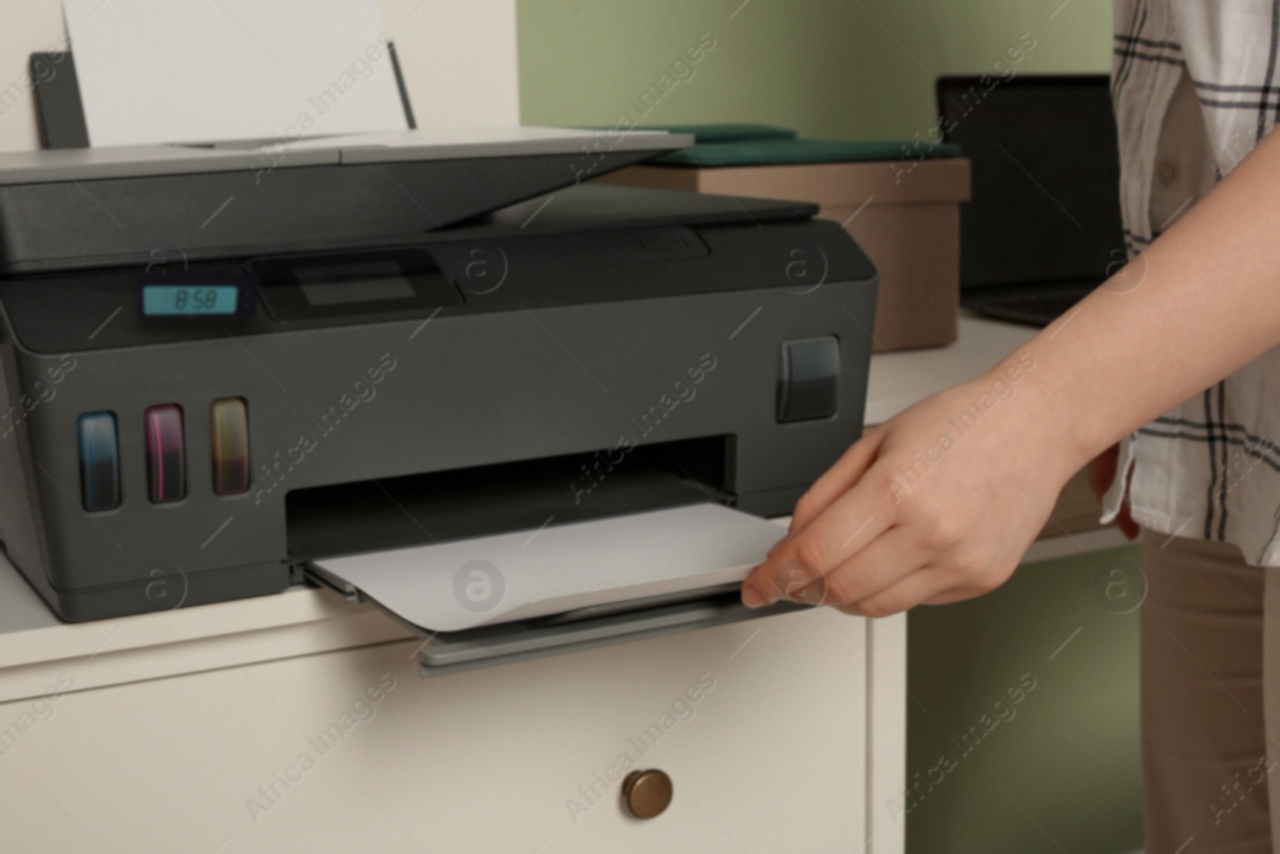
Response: 8:58
